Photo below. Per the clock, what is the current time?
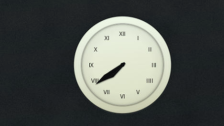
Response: 7:39
